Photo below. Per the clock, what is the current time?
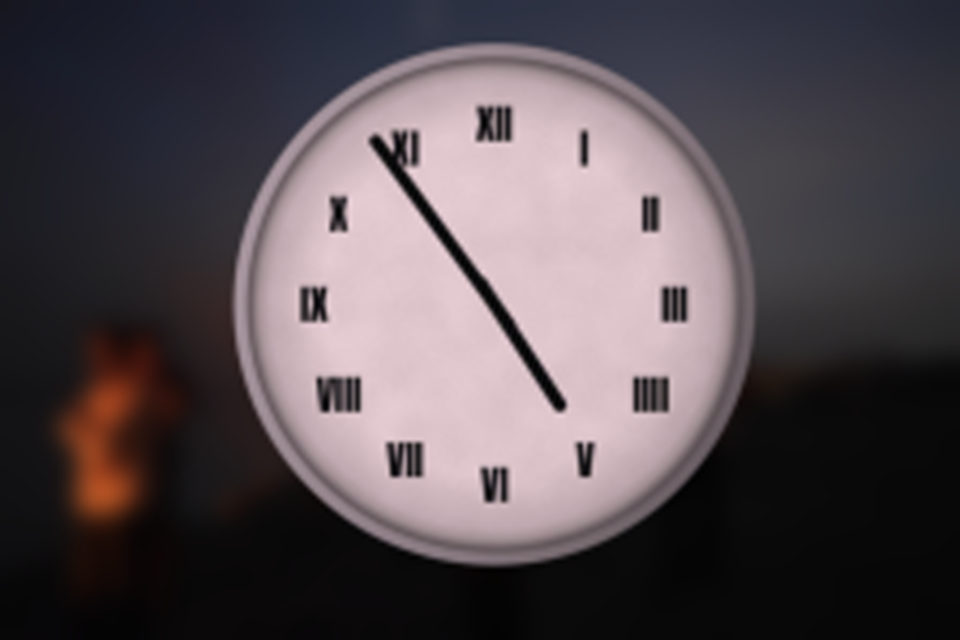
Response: 4:54
